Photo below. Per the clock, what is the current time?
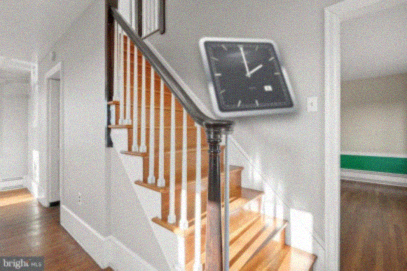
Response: 2:00
